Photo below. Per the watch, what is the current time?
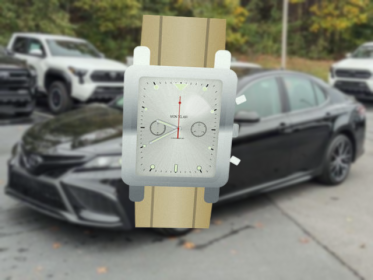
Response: 9:40
